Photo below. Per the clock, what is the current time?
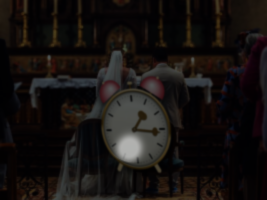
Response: 1:16
